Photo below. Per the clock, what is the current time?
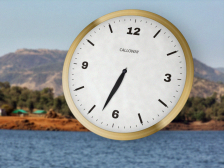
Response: 6:33
